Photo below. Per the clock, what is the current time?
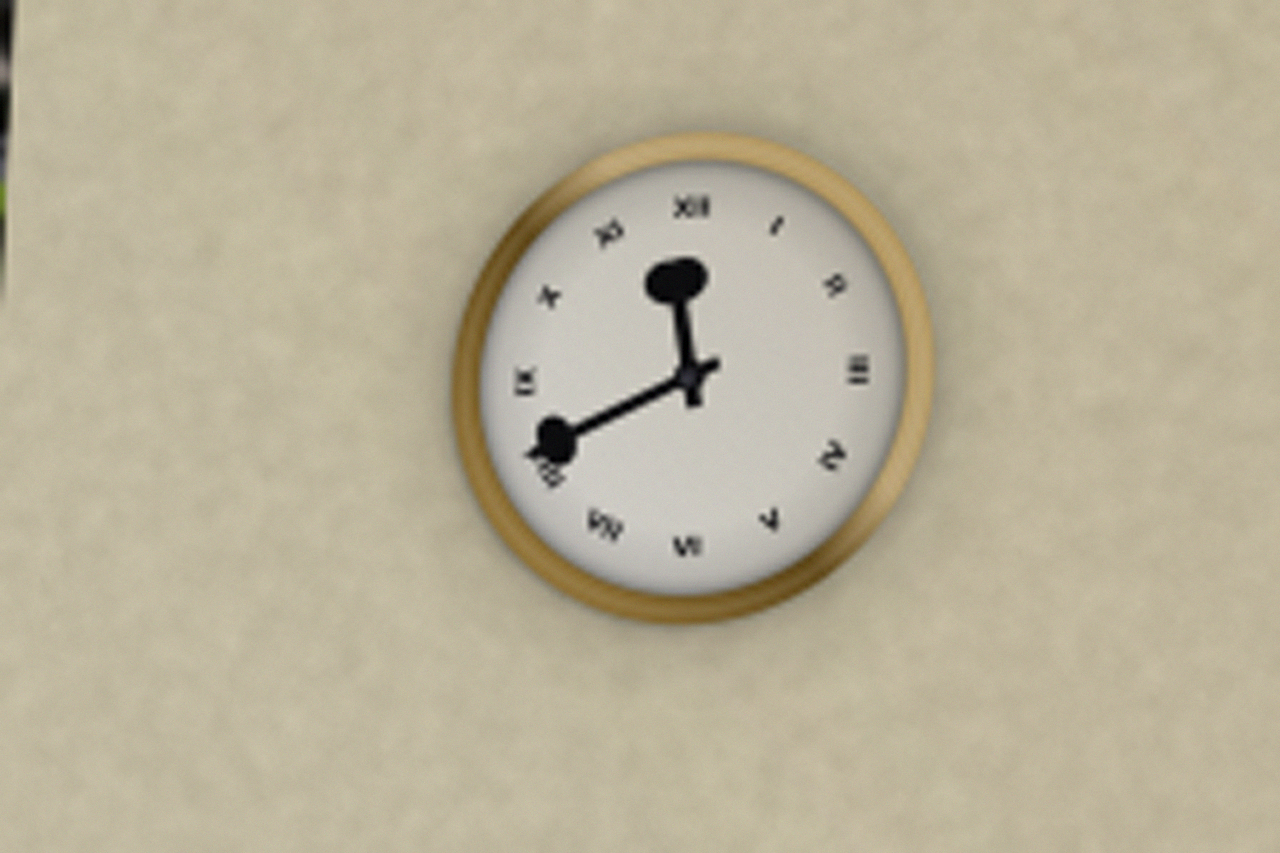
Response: 11:41
